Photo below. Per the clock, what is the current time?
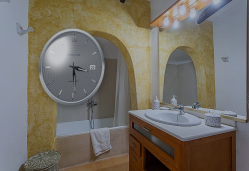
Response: 3:29
